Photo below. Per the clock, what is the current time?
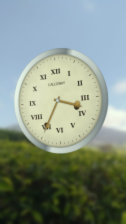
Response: 3:35
